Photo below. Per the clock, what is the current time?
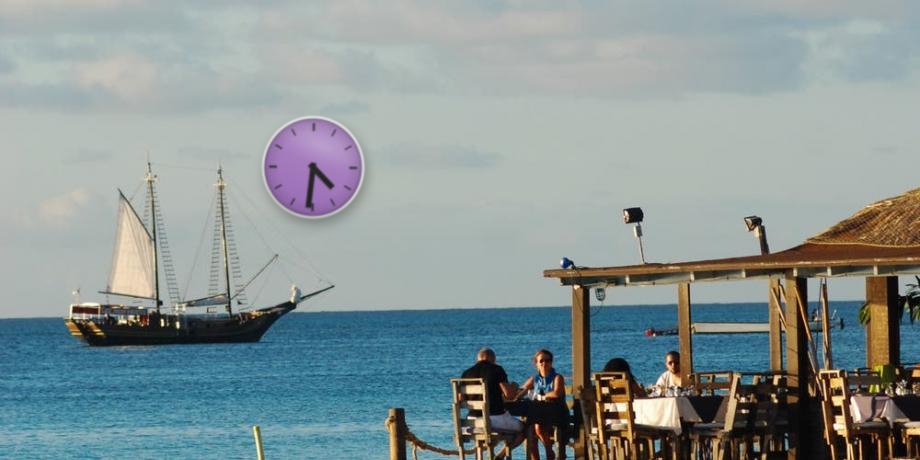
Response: 4:31
